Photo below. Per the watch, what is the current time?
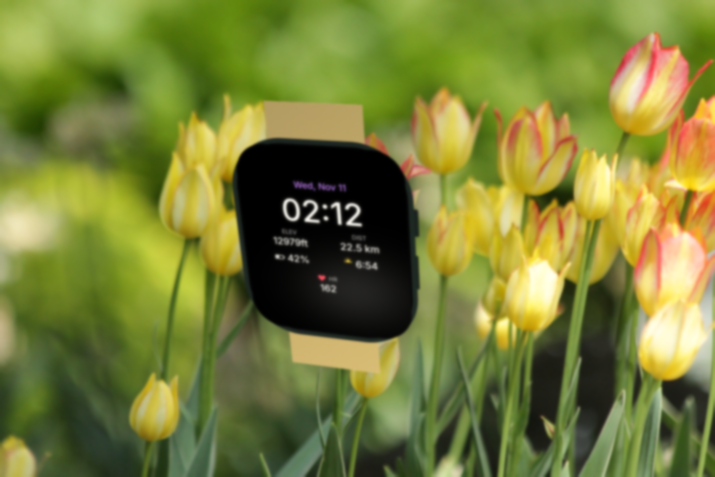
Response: 2:12
